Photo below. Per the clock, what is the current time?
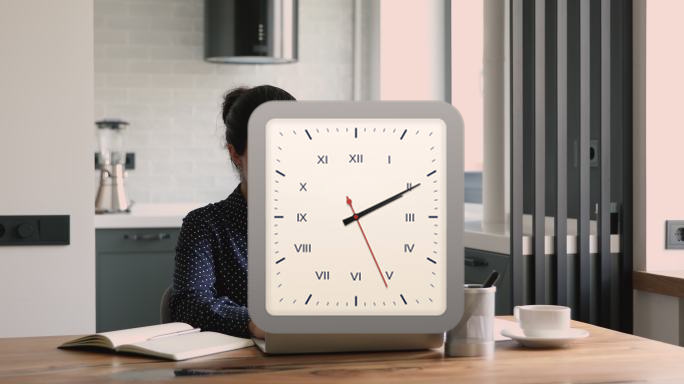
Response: 2:10:26
